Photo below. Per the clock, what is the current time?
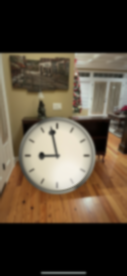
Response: 8:58
